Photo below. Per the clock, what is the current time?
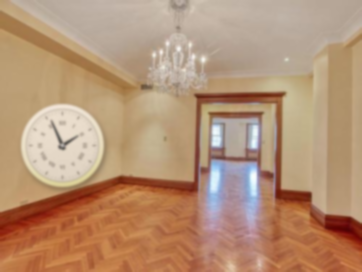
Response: 1:56
